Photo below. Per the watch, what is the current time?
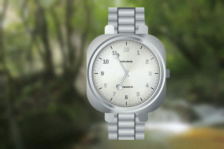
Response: 6:55
